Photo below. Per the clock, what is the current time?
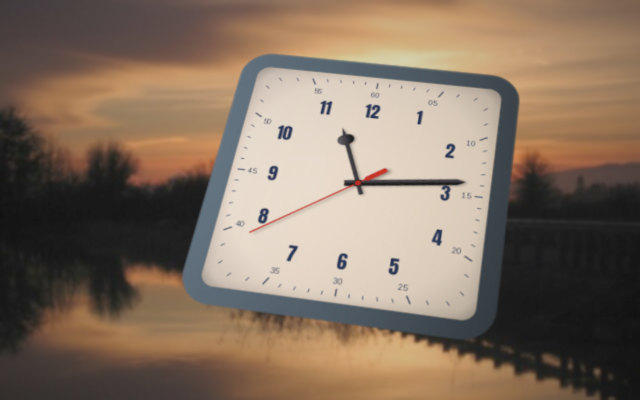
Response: 11:13:39
